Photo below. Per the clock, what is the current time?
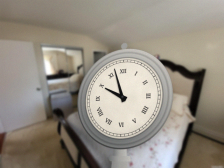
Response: 9:57
